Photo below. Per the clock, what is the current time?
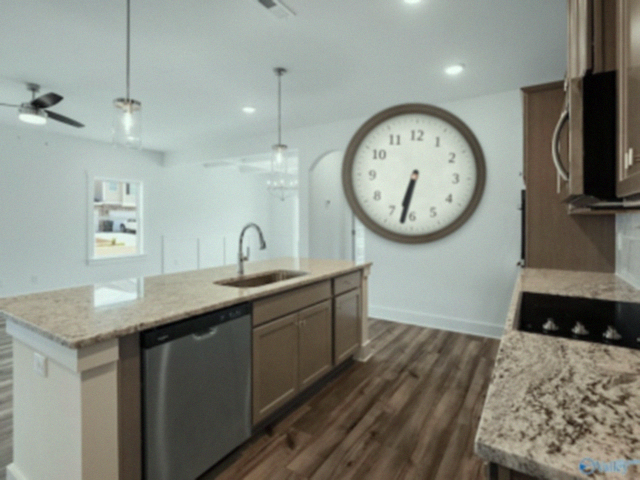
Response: 6:32
